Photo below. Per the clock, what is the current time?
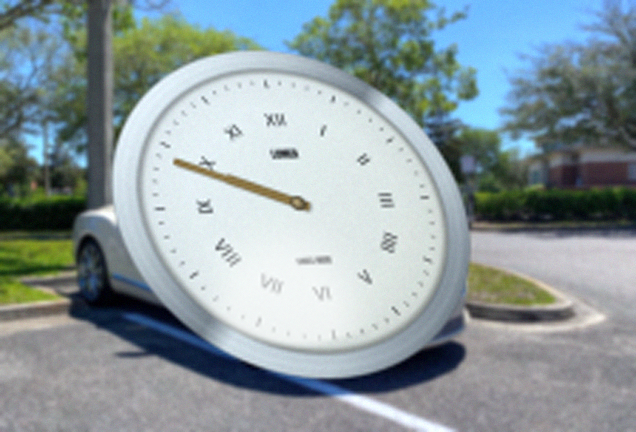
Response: 9:49
